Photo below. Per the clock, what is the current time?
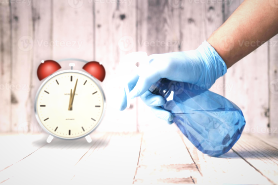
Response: 12:02
